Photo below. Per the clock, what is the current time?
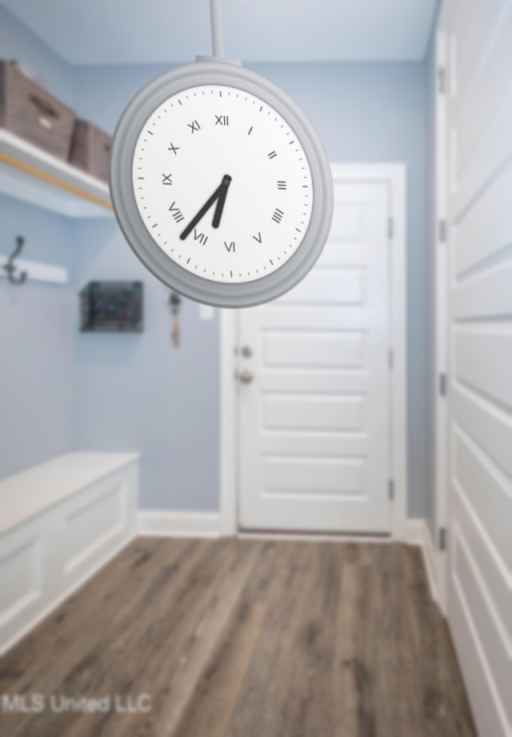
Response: 6:37
